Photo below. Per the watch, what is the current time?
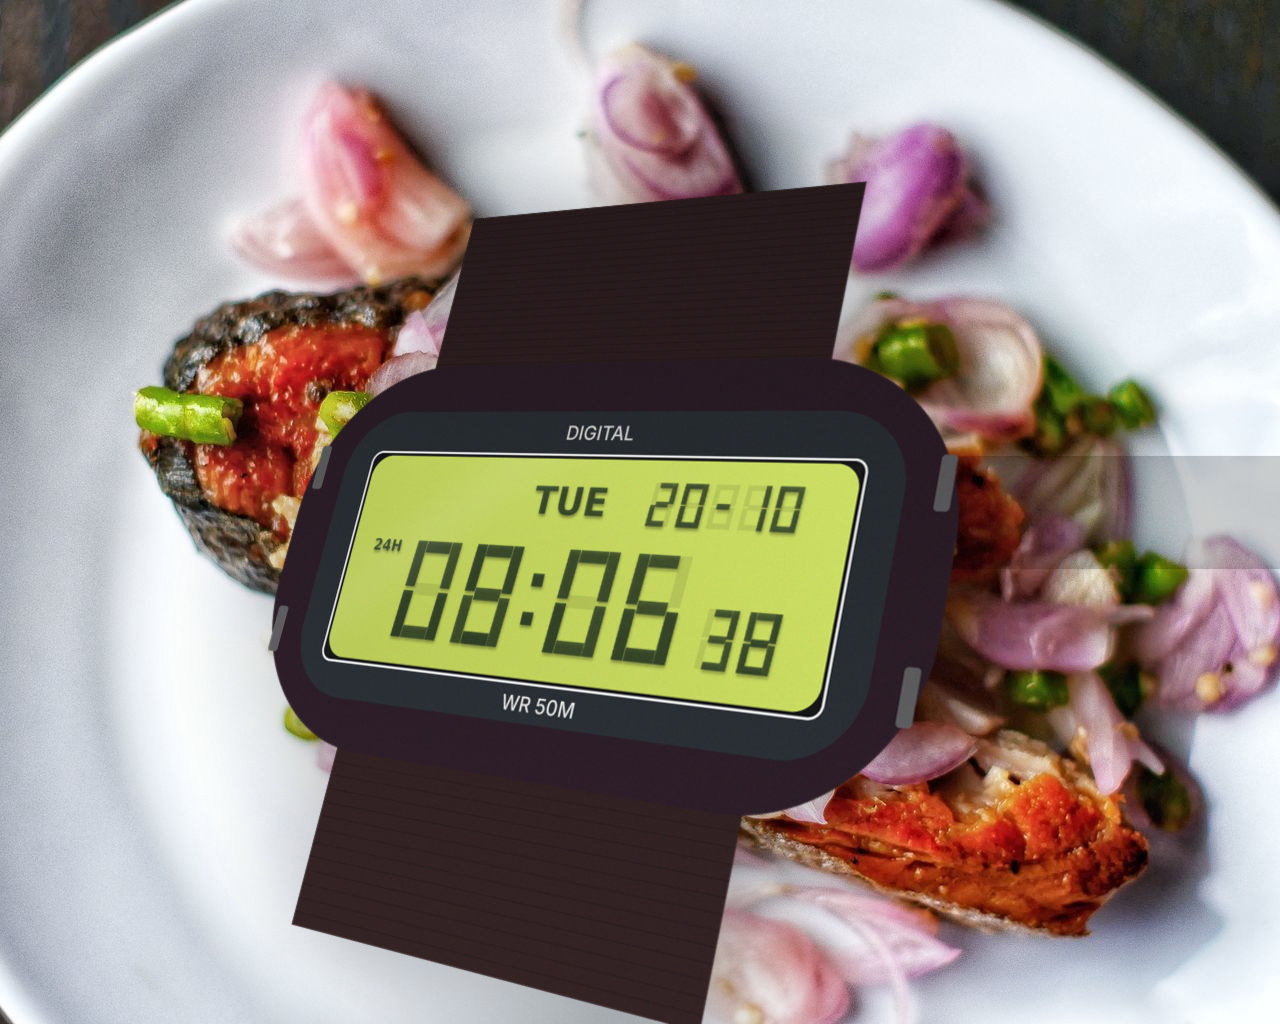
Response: 8:06:38
